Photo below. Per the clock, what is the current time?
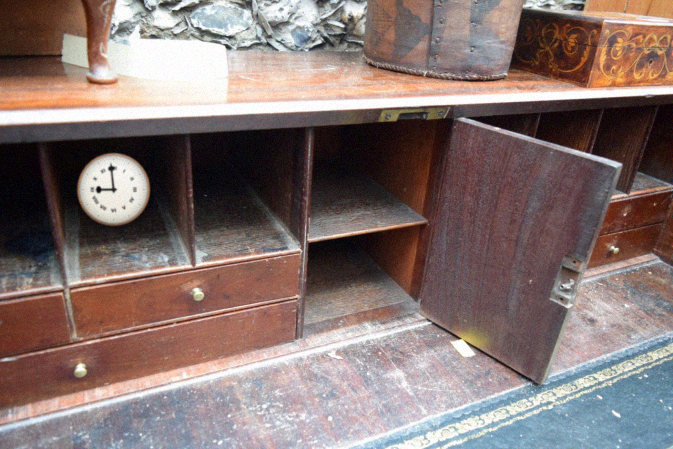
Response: 8:59
